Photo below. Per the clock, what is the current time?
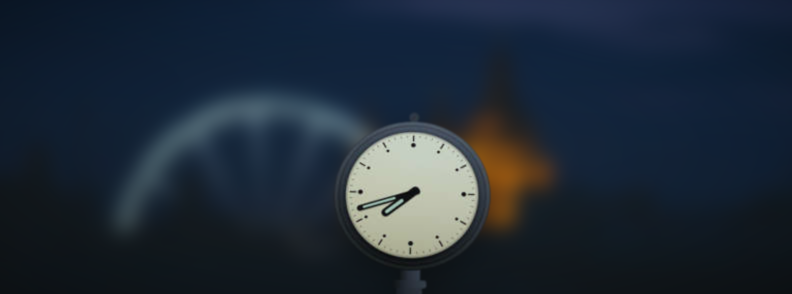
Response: 7:42
